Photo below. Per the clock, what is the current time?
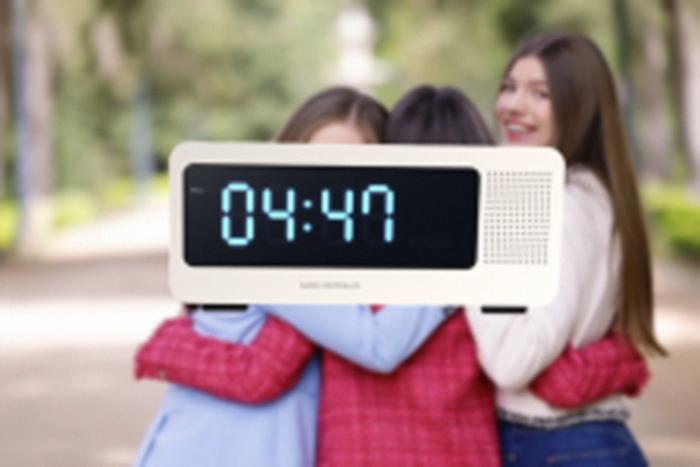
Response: 4:47
